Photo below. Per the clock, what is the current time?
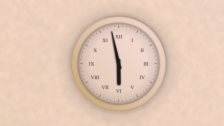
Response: 5:58
